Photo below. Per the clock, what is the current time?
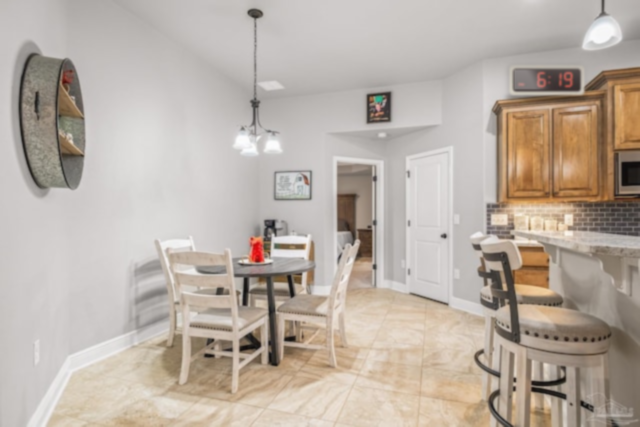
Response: 6:19
